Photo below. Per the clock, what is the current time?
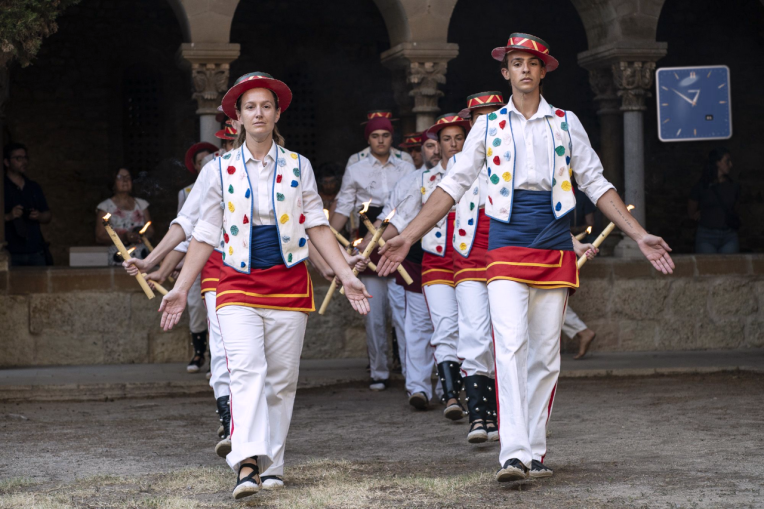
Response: 12:51
